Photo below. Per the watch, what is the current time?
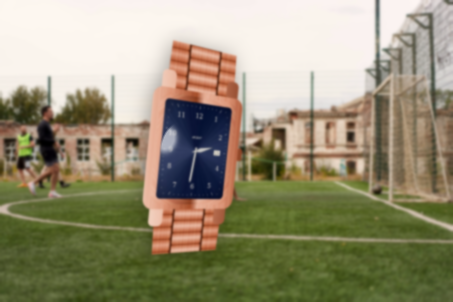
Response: 2:31
